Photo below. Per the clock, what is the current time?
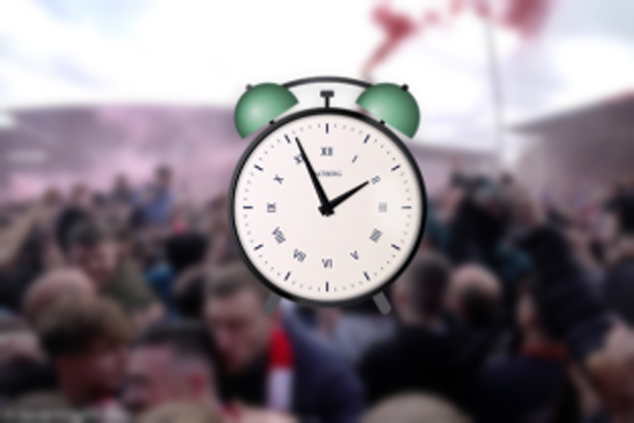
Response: 1:56
